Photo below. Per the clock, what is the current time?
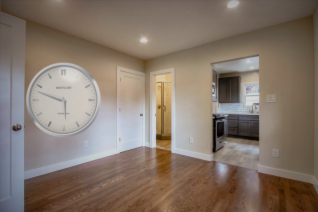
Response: 5:48
